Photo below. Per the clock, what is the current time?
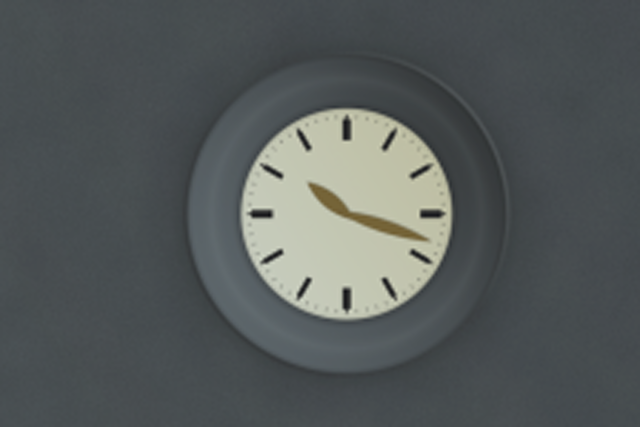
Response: 10:18
